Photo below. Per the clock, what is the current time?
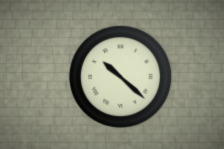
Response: 10:22
